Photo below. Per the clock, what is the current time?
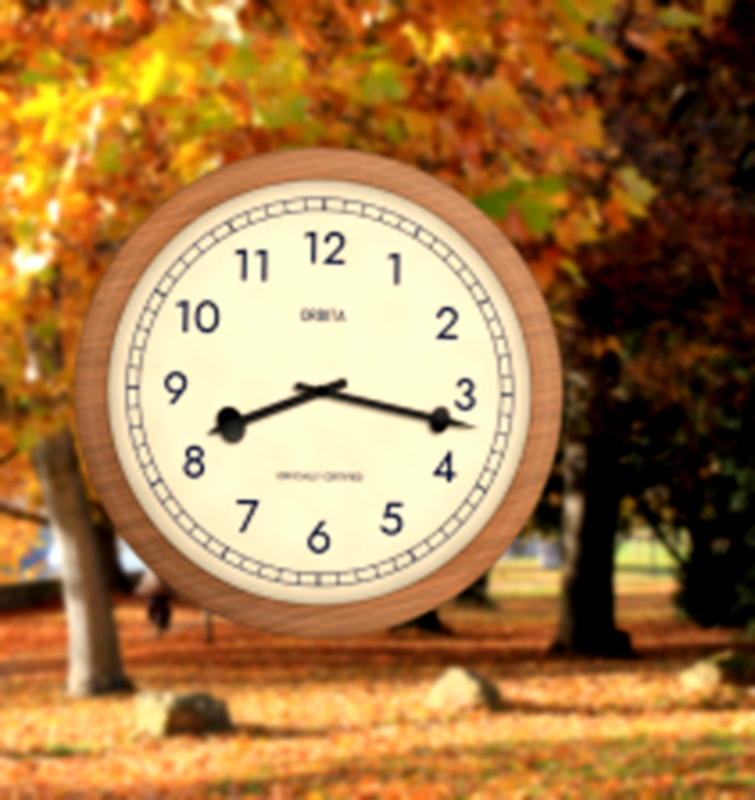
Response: 8:17
